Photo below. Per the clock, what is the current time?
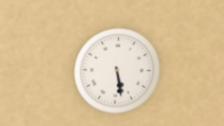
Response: 5:28
